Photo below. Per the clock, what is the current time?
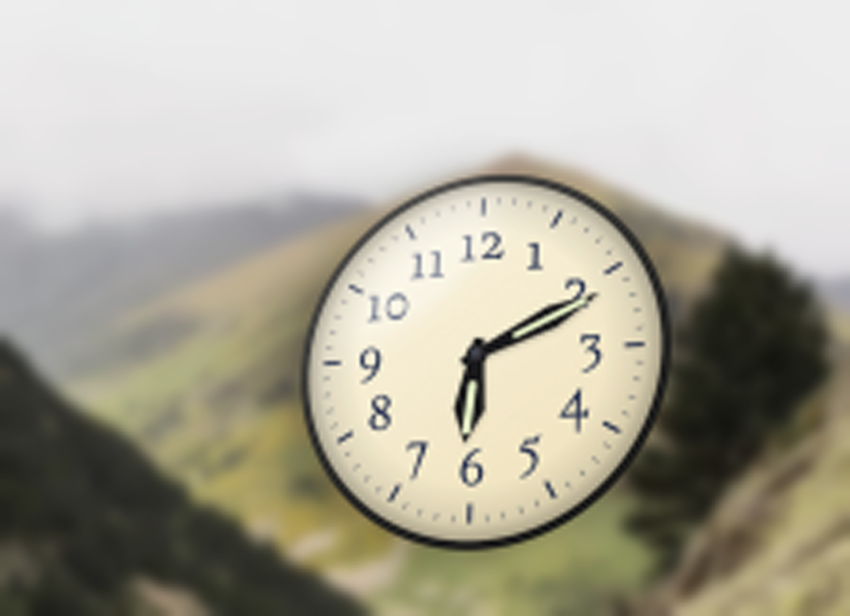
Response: 6:11
